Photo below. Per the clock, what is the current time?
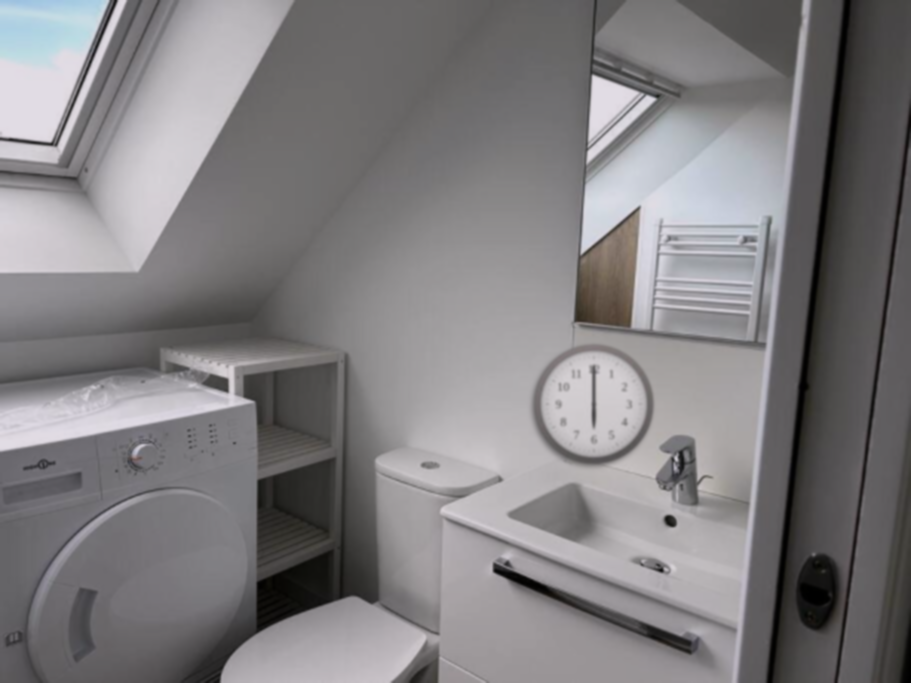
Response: 6:00
